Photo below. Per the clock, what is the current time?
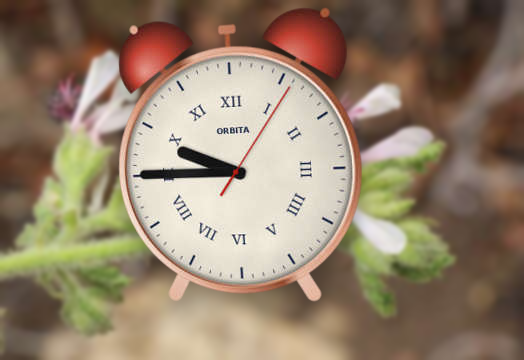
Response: 9:45:06
